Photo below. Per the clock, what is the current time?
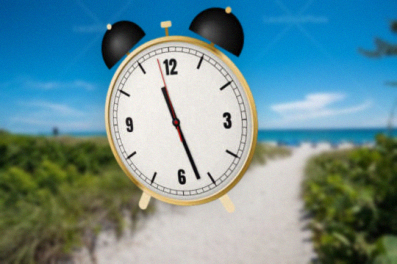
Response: 11:26:58
